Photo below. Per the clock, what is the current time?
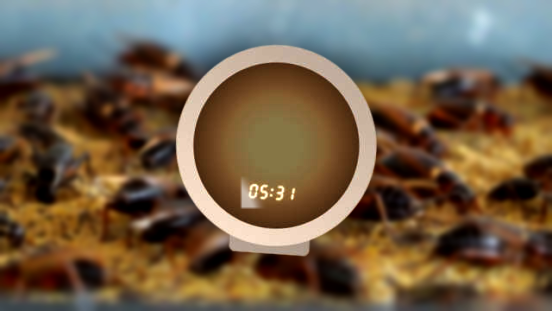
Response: 5:31
